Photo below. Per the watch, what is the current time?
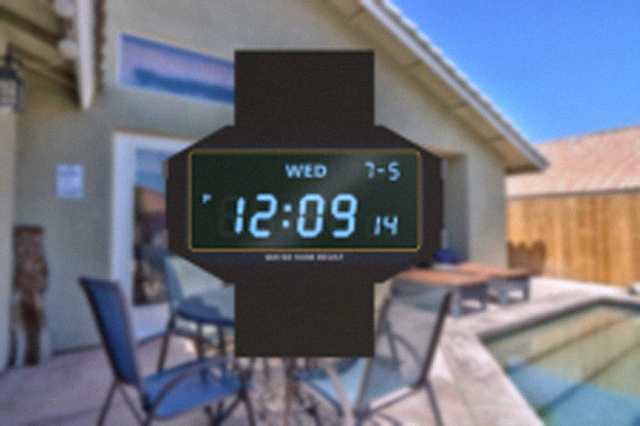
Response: 12:09:14
